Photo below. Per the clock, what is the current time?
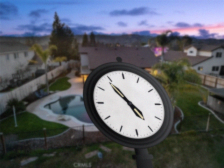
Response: 4:54
